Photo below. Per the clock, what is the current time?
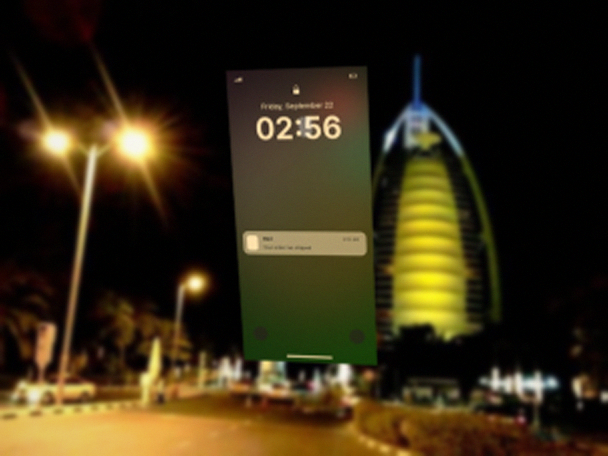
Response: 2:56
